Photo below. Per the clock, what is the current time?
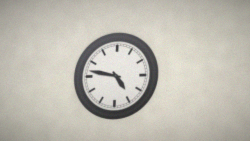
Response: 4:47
